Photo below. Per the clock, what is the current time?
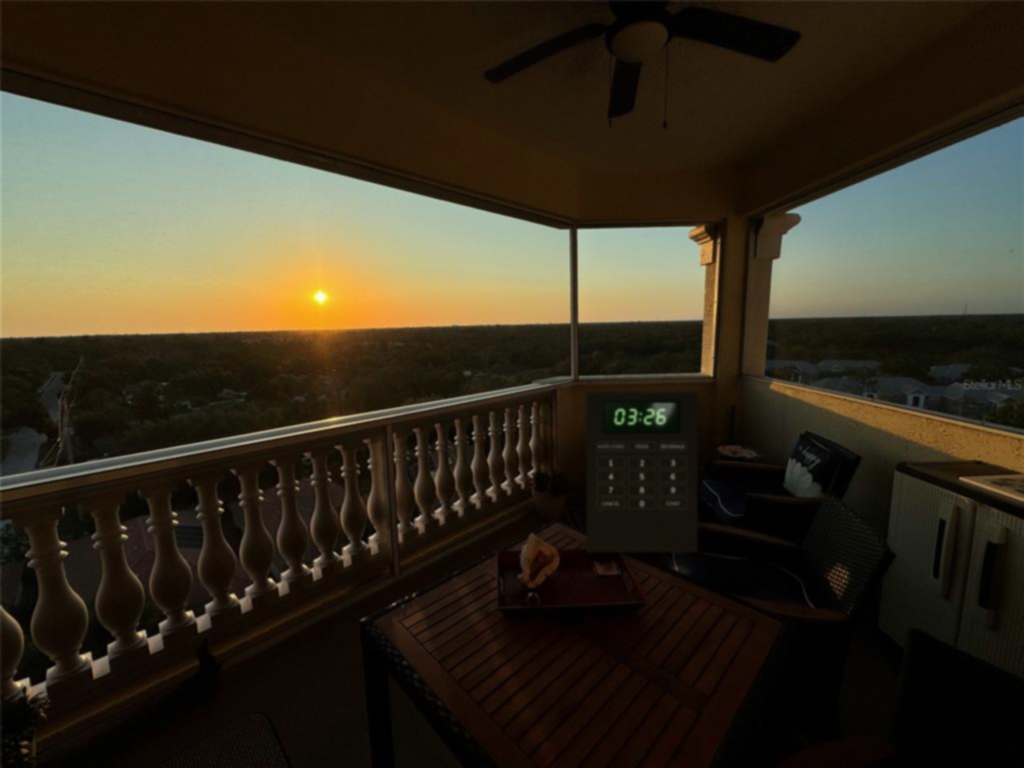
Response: 3:26
